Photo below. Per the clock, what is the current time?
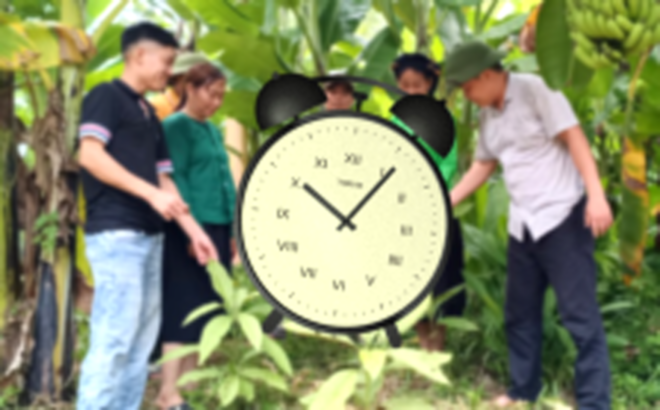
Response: 10:06
